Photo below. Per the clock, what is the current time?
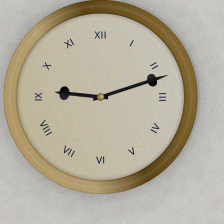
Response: 9:12
